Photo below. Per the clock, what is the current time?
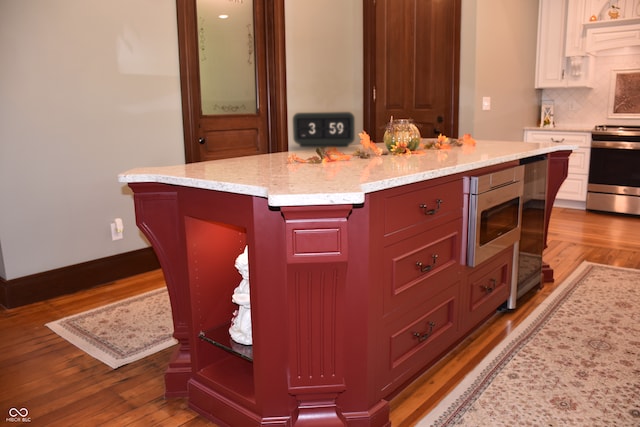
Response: 3:59
